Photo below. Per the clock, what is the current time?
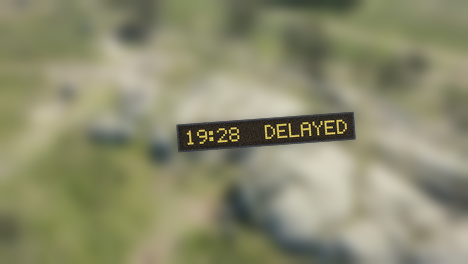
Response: 19:28
